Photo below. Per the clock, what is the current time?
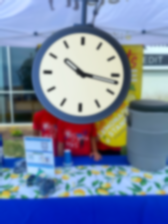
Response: 10:17
